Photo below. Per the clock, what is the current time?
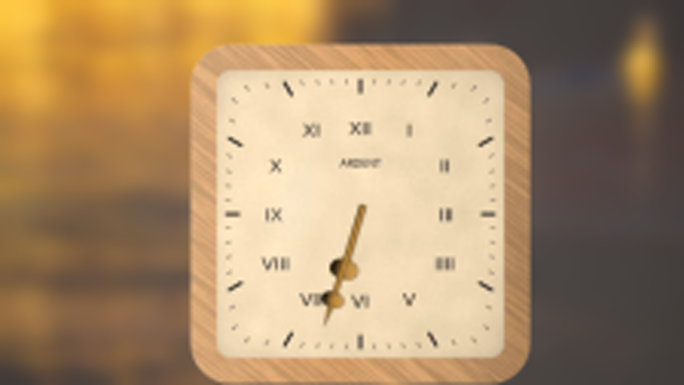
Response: 6:33
